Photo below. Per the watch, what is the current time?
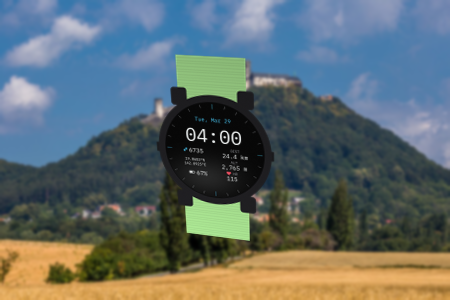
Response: 4:00
